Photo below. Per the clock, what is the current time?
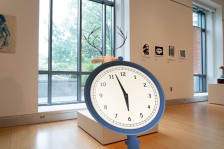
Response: 5:57
